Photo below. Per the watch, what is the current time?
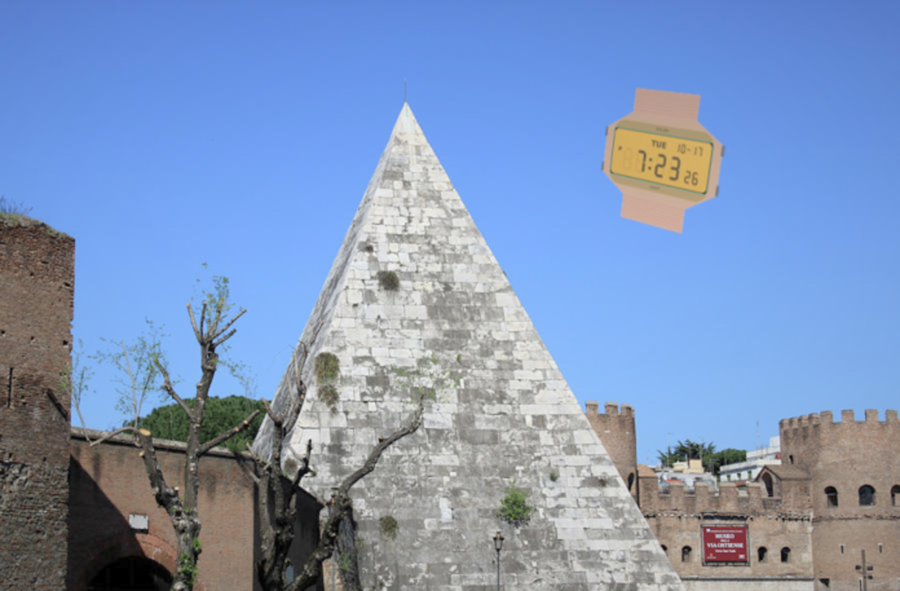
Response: 7:23:26
